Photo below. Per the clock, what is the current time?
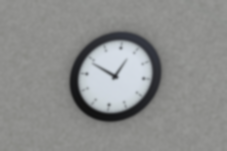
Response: 12:49
